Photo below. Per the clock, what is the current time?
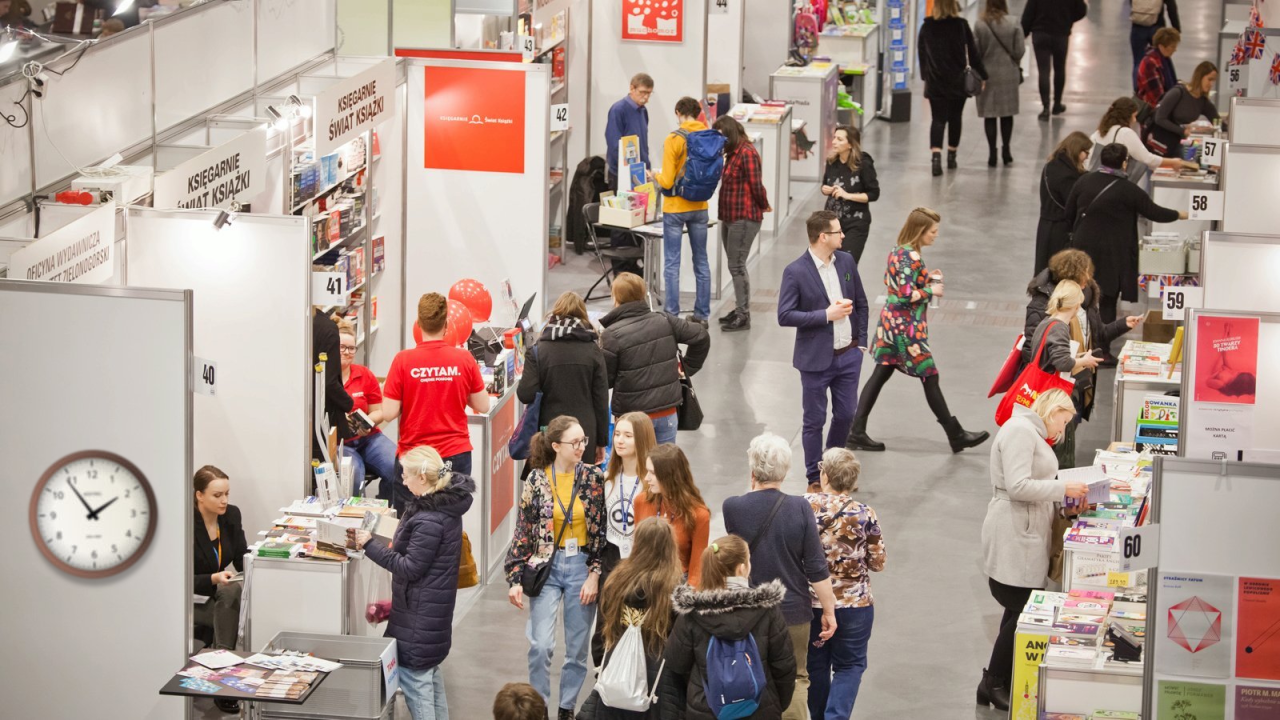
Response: 1:54
